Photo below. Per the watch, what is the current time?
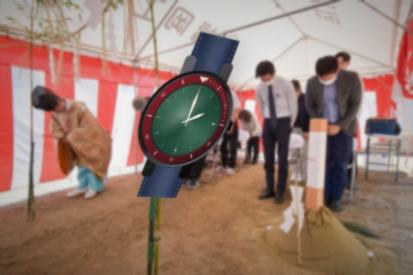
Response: 2:00
